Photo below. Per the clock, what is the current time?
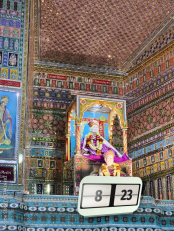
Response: 8:23
